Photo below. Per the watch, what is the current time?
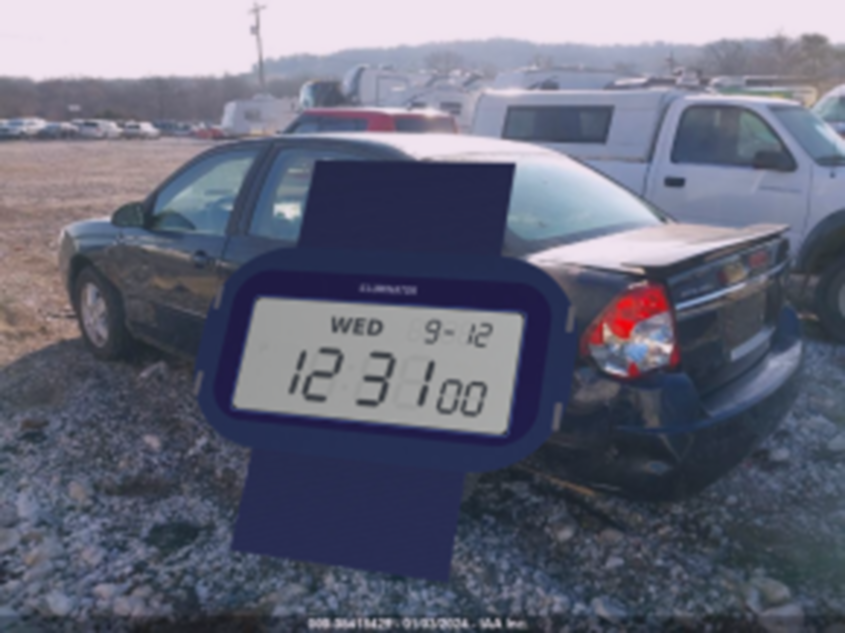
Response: 12:31:00
